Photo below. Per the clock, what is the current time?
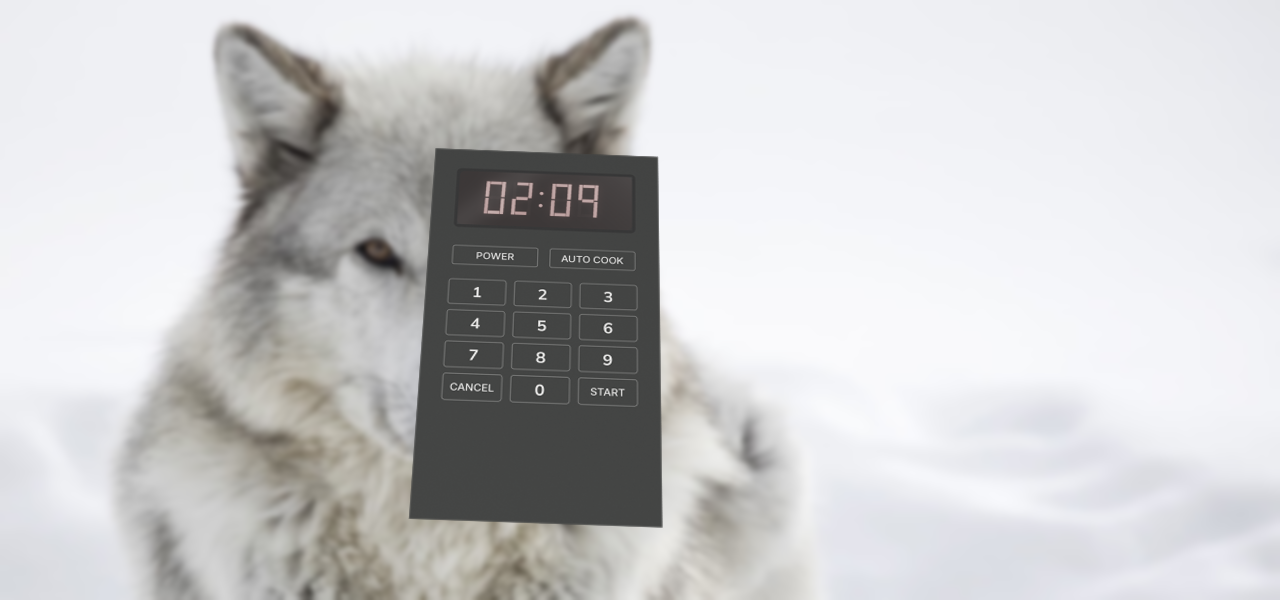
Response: 2:09
